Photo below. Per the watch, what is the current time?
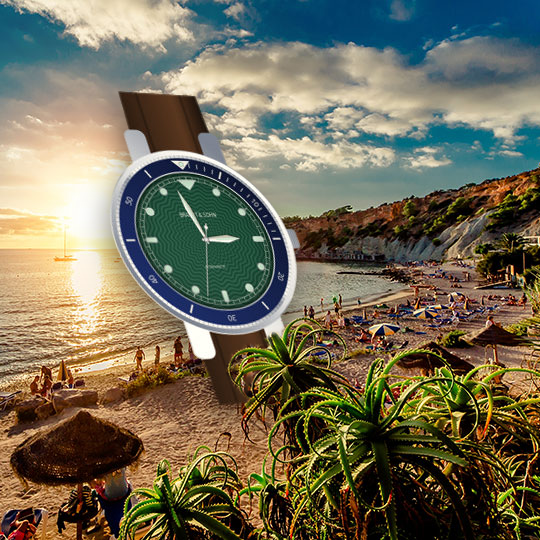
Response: 2:57:33
